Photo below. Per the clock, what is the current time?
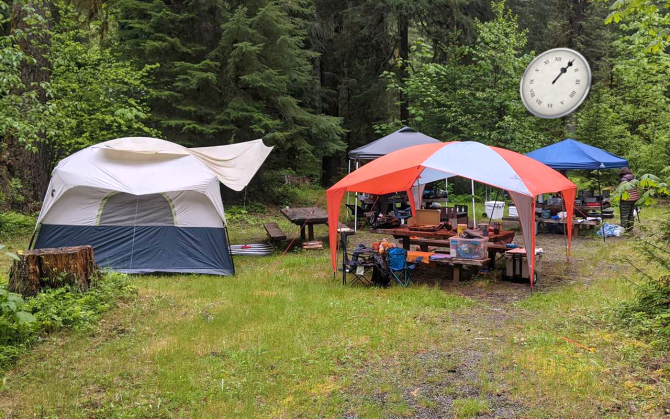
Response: 1:06
